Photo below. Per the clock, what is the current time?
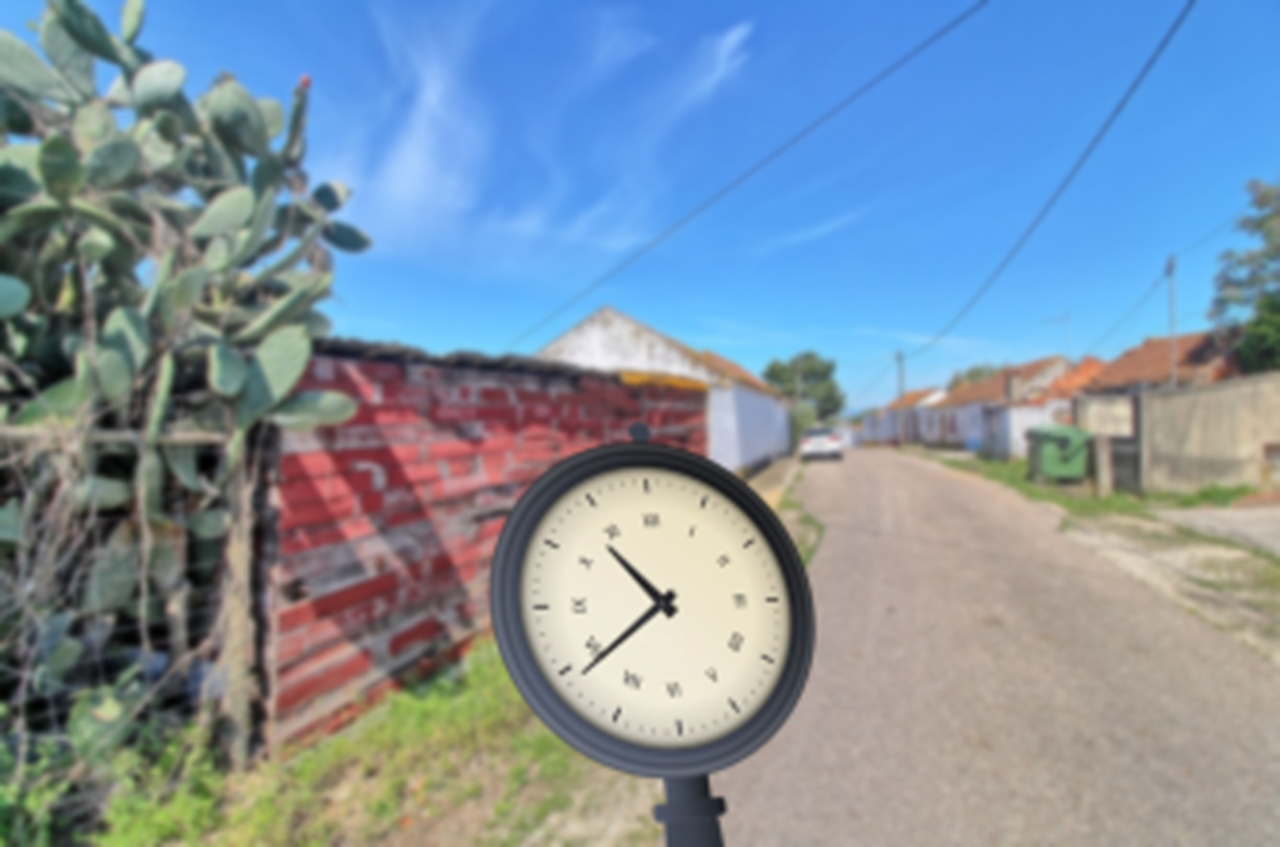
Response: 10:39
